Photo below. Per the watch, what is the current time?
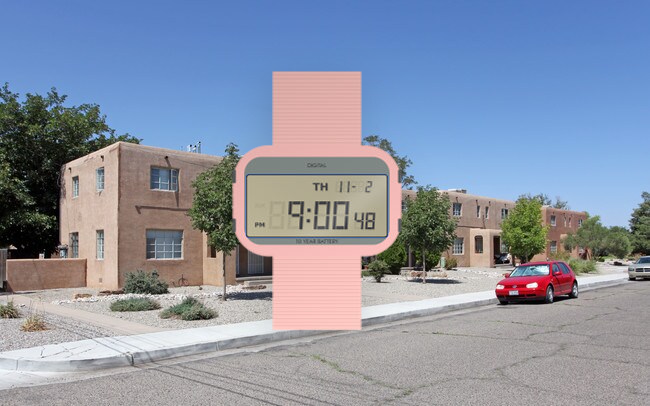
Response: 9:00:48
